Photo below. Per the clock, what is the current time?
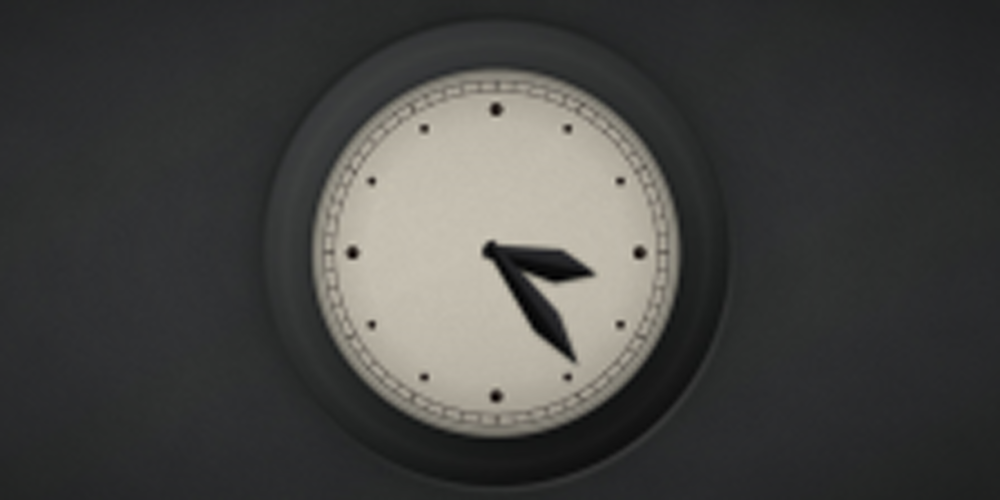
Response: 3:24
